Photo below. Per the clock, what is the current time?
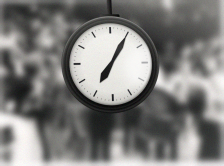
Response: 7:05
